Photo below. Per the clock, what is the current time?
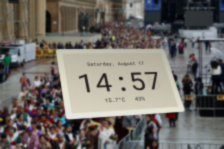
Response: 14:57
